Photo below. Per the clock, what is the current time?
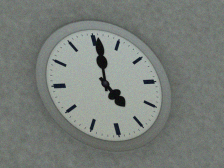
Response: 5:01
